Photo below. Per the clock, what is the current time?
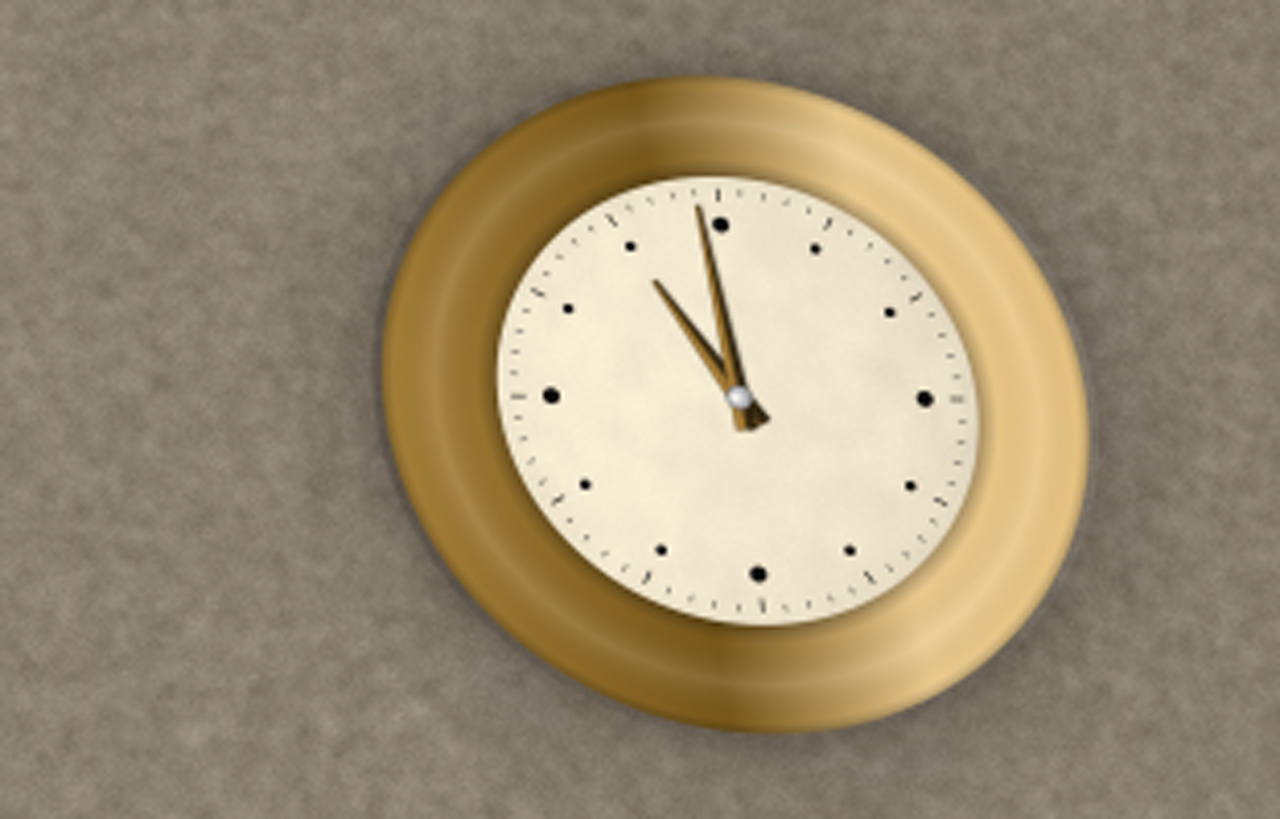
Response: 10:59
